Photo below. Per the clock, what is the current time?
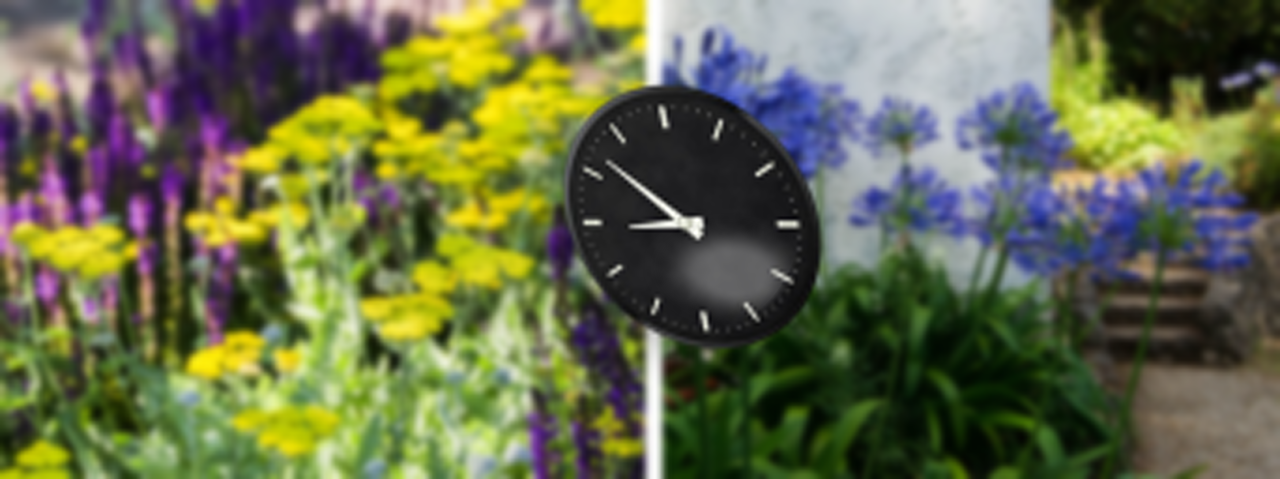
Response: 8:52
